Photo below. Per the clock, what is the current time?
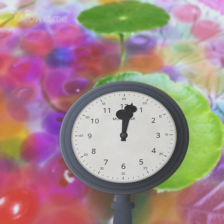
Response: 12:02
